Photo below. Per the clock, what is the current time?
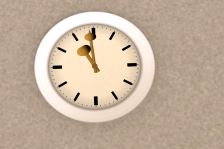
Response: 10:59
